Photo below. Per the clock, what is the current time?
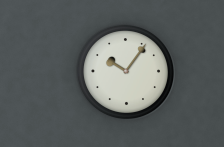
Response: 10:06
